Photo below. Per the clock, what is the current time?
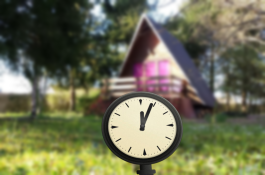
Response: 12:04
